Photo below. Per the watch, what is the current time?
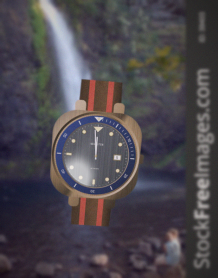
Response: 11:59
